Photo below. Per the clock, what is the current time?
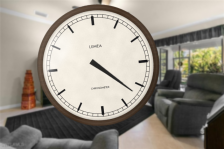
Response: 4:22
